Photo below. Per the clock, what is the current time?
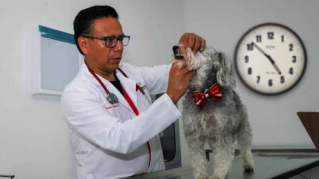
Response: 4:52
